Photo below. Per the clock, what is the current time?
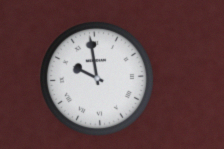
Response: 9:59
